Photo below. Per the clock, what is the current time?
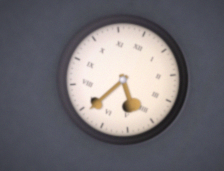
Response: 4:34
